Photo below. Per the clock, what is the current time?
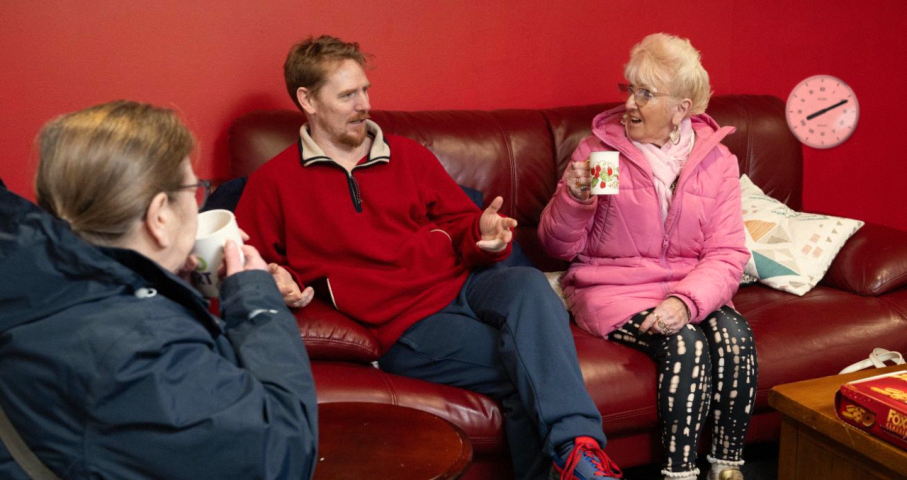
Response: 8:11
